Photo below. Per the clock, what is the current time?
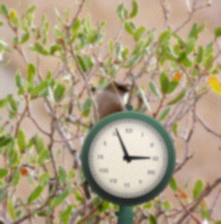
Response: 2:56
